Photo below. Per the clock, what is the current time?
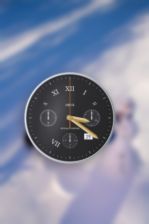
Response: 3:21
